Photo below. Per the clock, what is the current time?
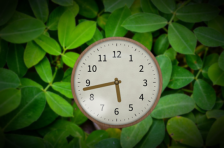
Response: 5:43
